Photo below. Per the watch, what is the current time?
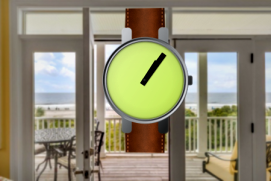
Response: 1:06
